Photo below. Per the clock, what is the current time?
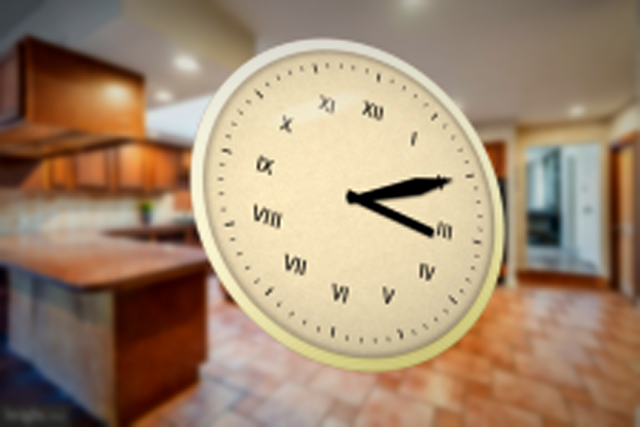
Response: 3:10
